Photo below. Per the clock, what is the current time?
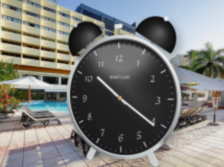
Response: 10:21
